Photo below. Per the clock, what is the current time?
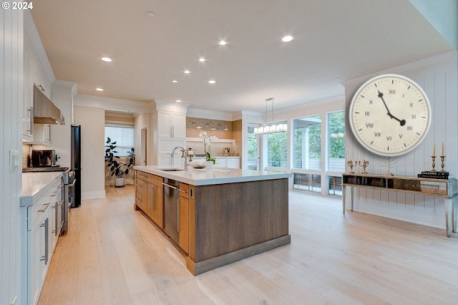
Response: 3:55
